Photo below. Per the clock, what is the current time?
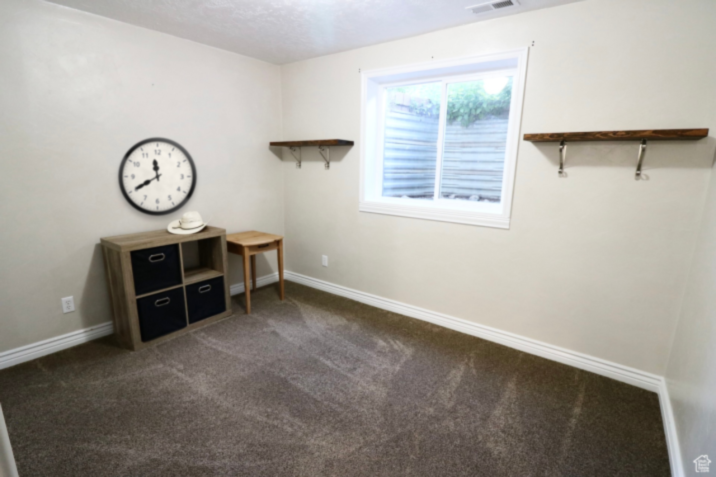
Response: 11:40
